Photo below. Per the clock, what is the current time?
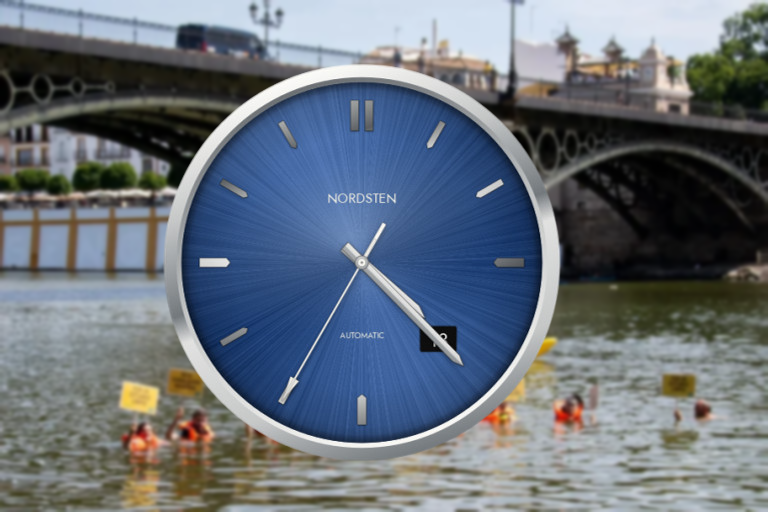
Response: 4:22:35
